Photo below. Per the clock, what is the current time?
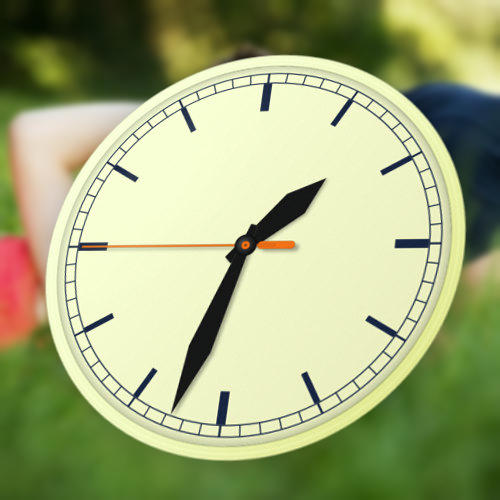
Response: 1:32:45
